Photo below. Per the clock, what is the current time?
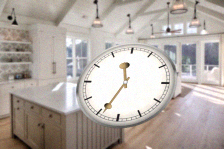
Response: 11:34
